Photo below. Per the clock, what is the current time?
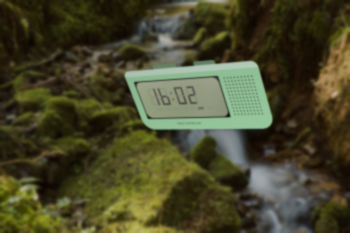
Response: 16:02
